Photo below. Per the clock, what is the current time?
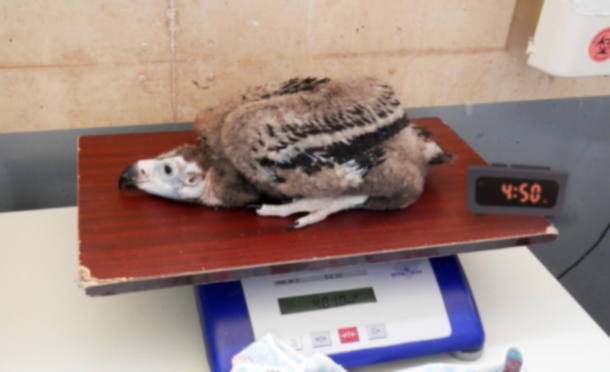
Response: 4:50
